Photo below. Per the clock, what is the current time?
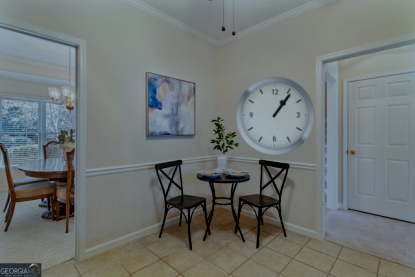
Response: 1:06
